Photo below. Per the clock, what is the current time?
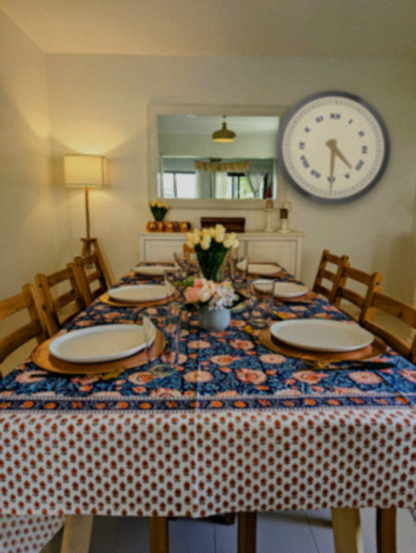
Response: 4:30
